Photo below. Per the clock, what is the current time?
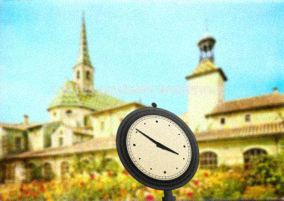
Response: 3:51
